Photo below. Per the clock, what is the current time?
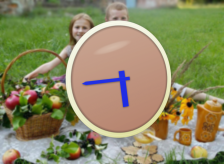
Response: 5:44
